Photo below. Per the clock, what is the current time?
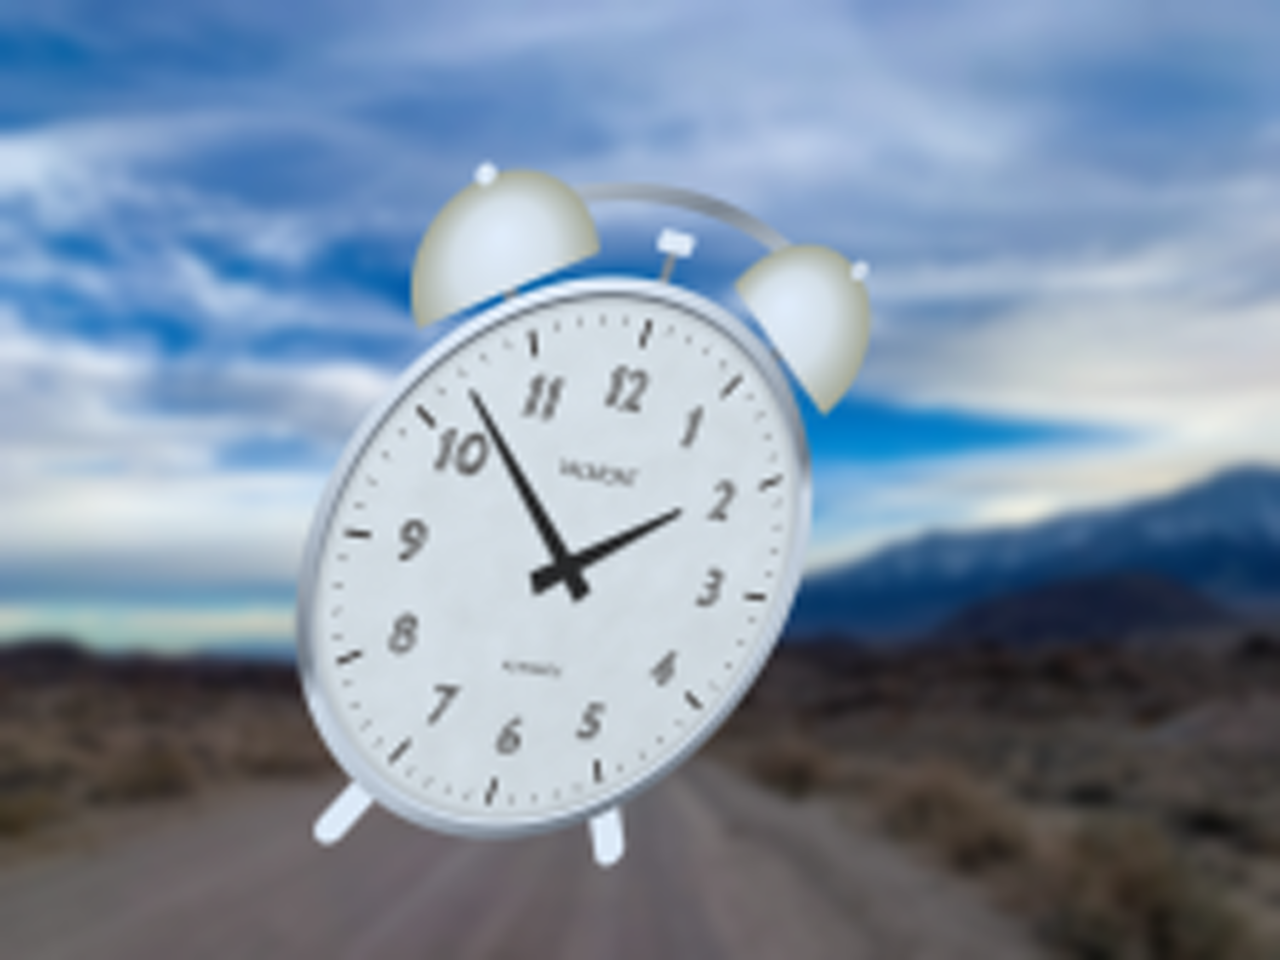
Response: 1:52
